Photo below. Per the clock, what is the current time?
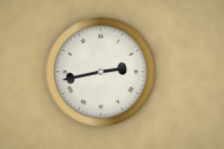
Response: 2:43
